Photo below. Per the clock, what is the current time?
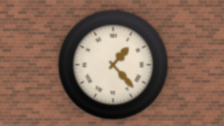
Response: 1:23
